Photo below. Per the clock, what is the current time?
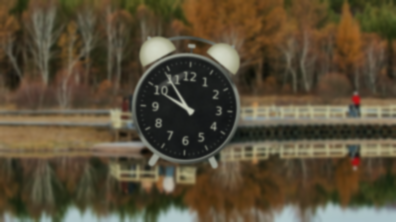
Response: 9:54
